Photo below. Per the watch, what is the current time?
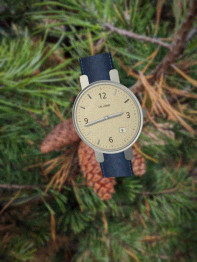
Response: 2:43
